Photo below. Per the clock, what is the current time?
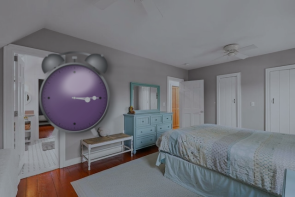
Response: 3:15
